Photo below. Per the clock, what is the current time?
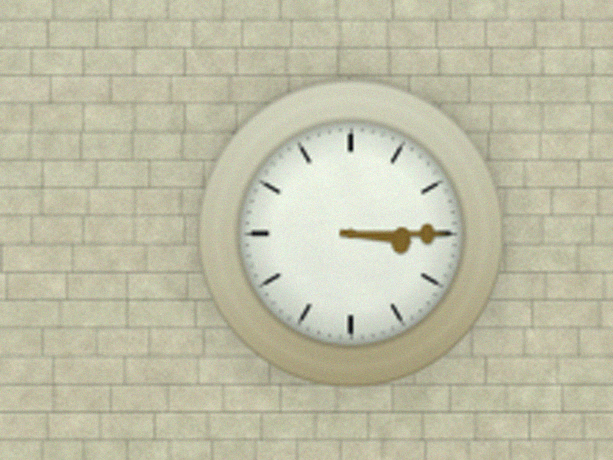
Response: 3:15
